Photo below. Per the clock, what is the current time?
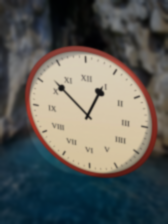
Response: 12:52
